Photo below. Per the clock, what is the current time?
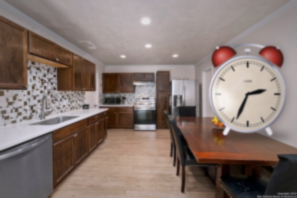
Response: 2:34
